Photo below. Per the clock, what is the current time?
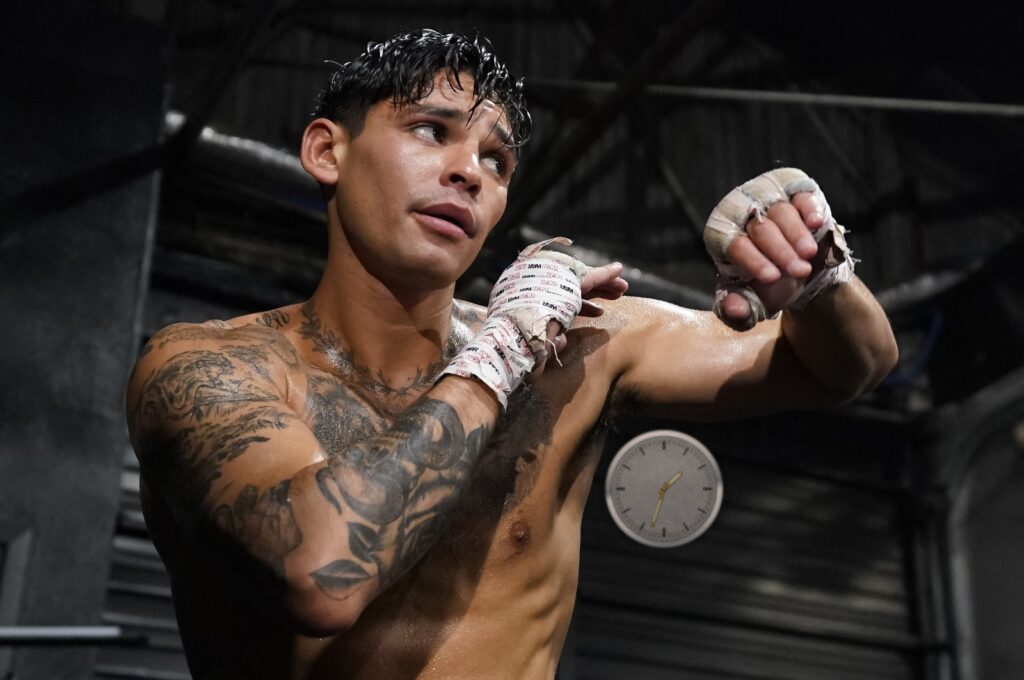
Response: 1:33
